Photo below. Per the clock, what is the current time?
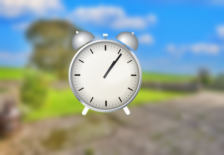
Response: 1:06
